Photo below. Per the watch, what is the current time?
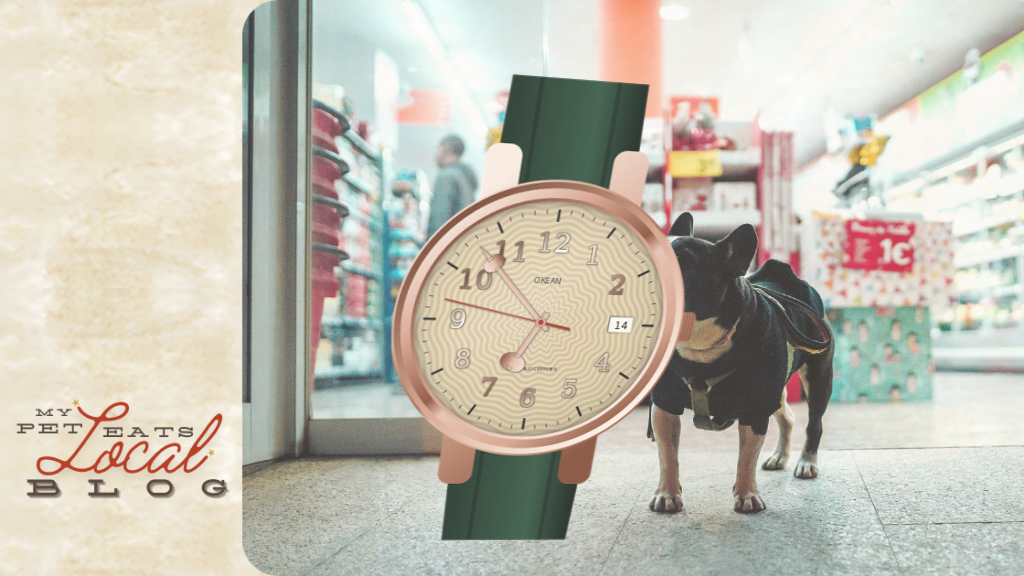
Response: 6:52:47
